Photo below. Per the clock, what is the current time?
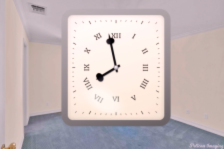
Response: 7:58
